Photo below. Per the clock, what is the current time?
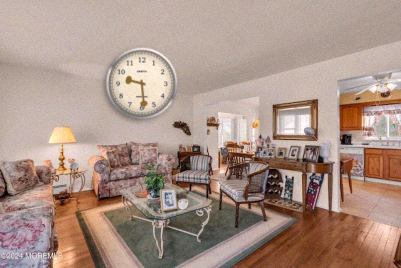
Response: 9:29
